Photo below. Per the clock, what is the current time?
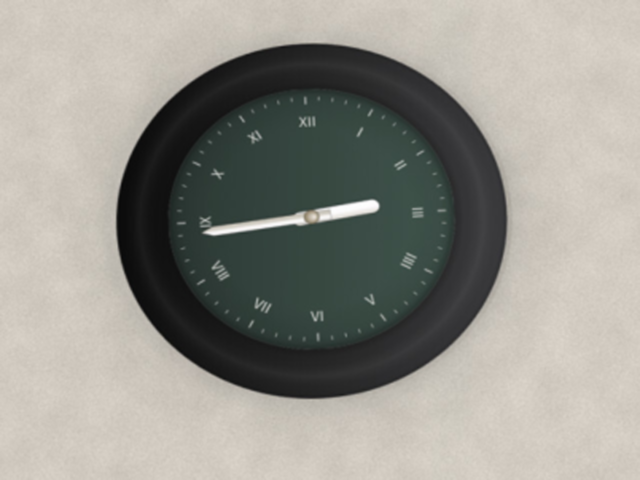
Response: 2:44
